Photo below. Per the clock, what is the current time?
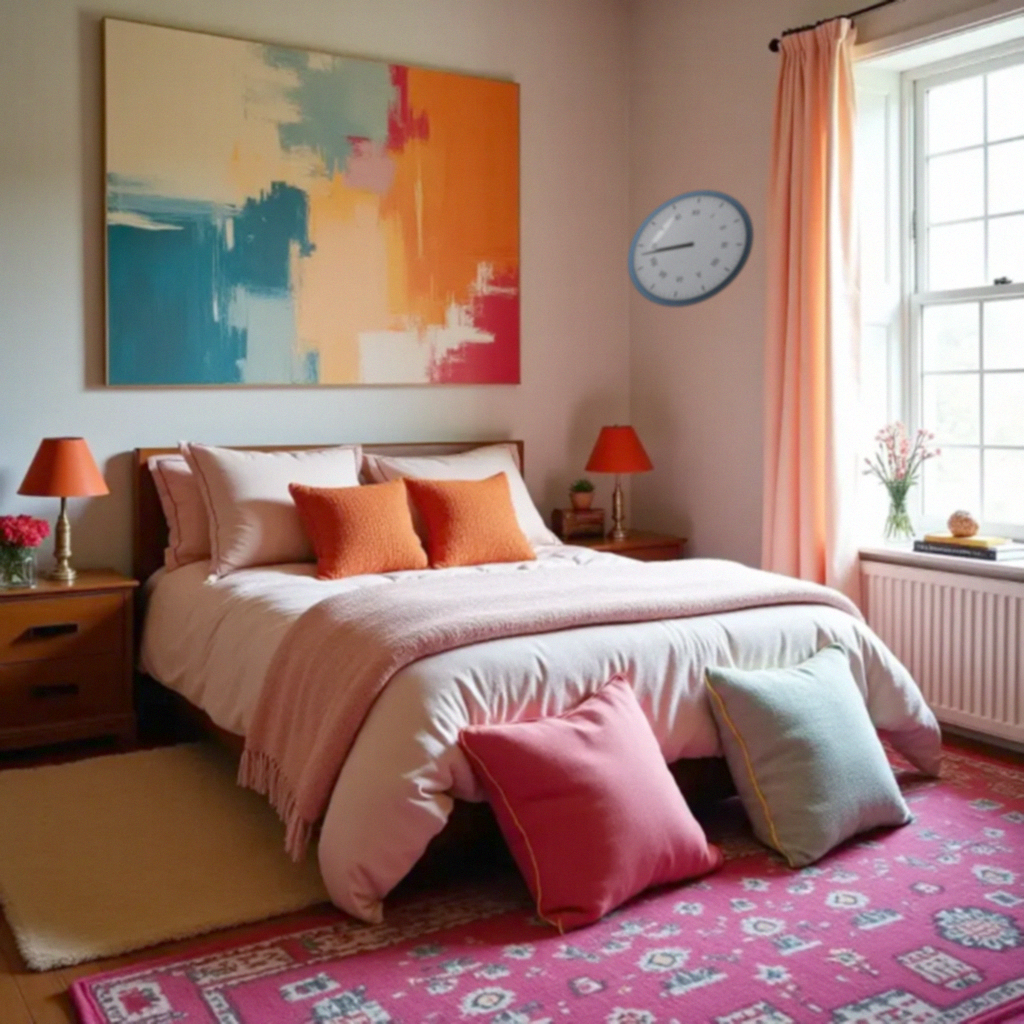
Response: 8:43
